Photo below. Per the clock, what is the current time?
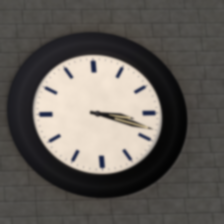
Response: 3:18
